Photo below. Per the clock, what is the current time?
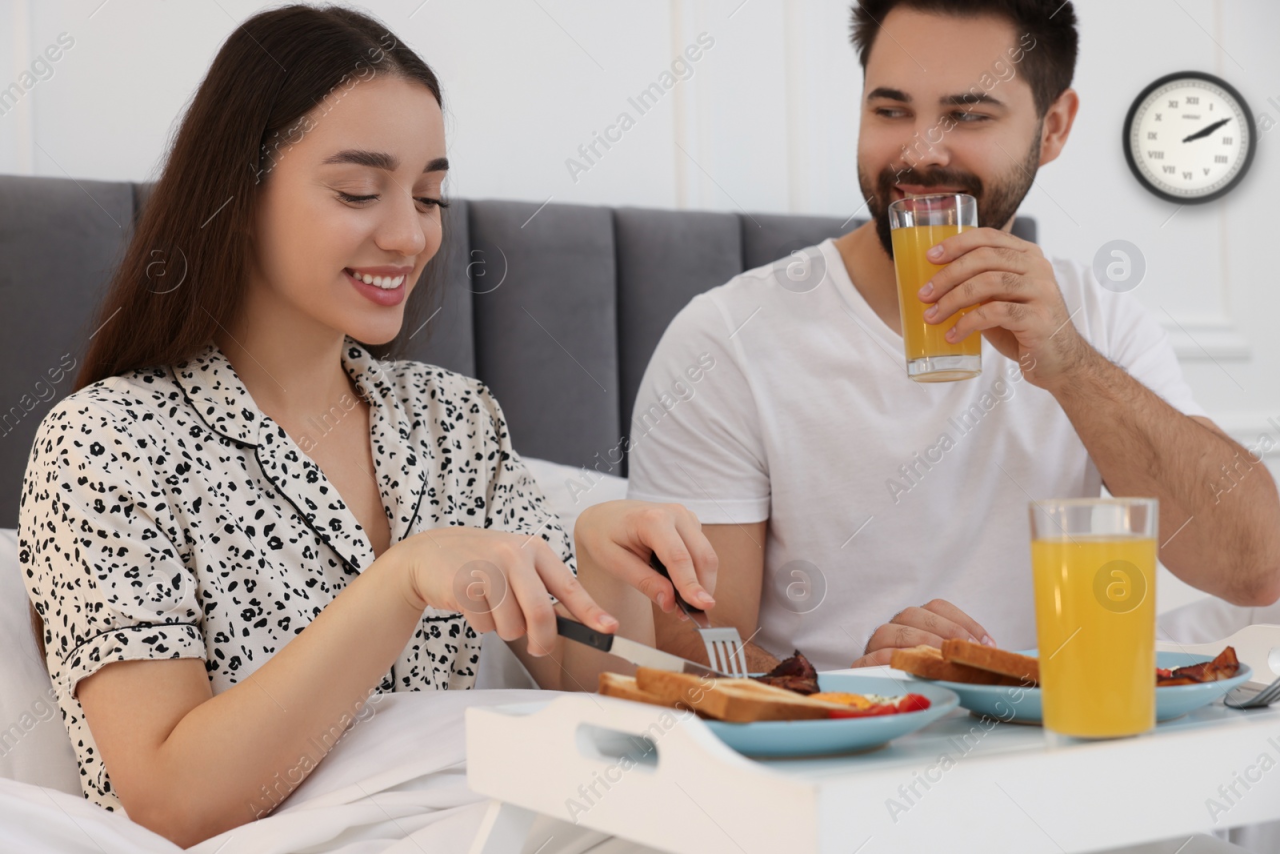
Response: 2:10
